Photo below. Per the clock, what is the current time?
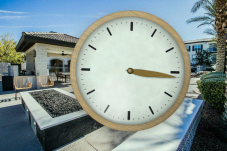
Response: 3:16
